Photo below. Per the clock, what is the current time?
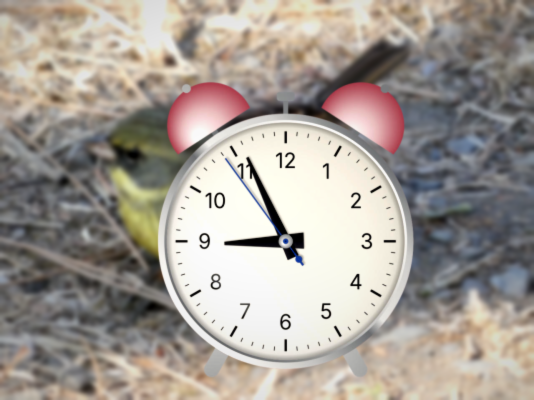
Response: 8:55:54
